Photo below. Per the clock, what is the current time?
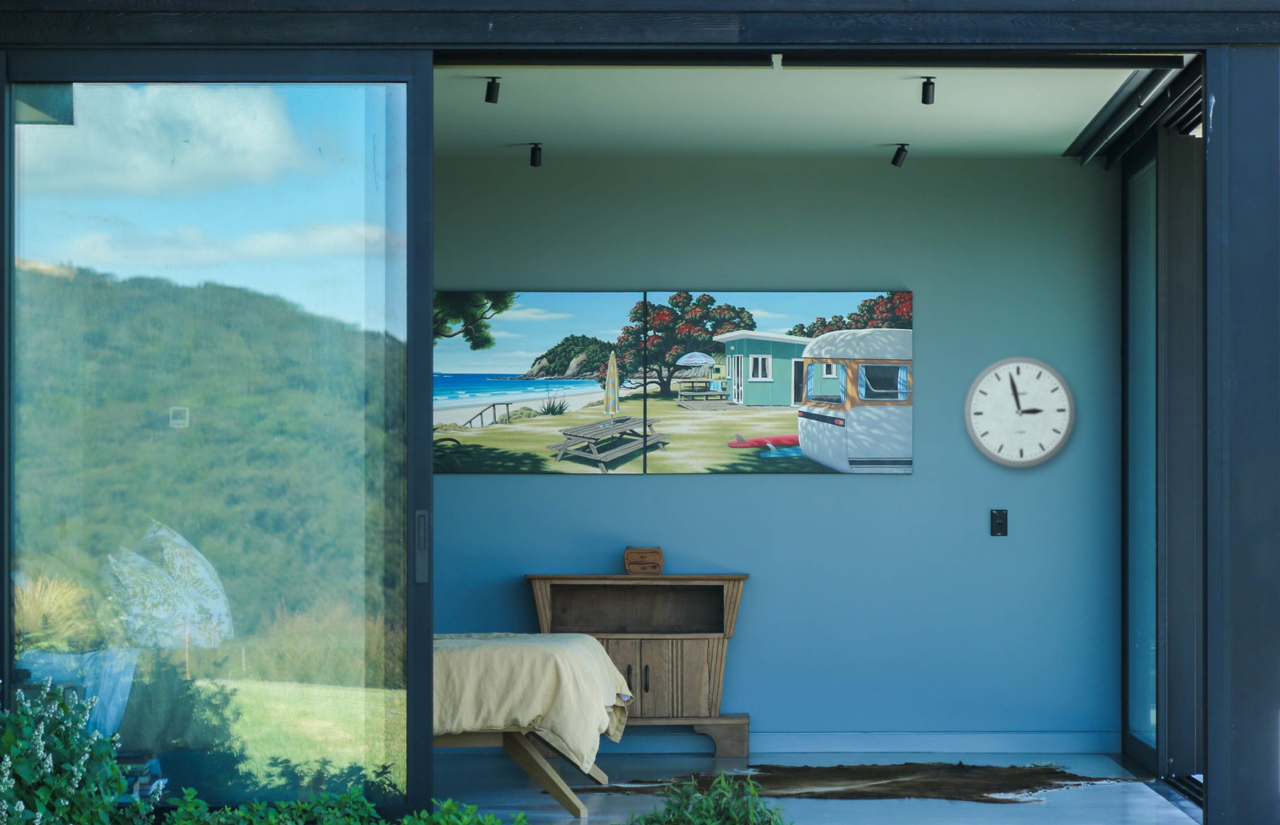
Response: 2:58
